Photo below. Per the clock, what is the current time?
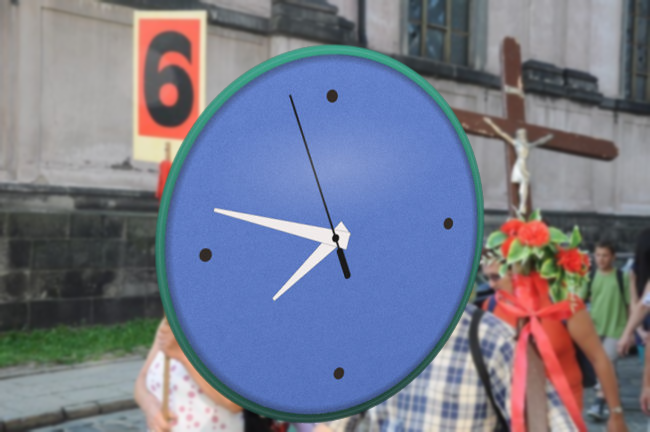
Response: 7:47:57
